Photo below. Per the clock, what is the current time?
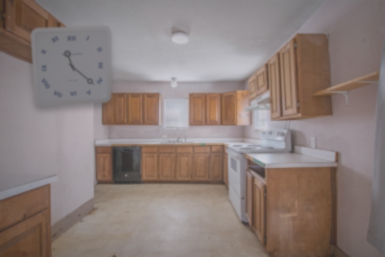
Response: 11:22
